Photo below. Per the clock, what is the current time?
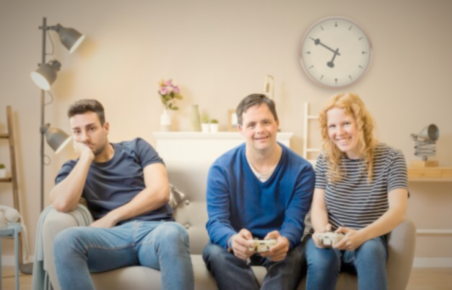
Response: 6:50
